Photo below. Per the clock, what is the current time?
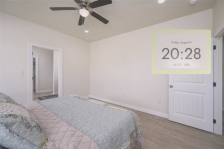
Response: 20:28
